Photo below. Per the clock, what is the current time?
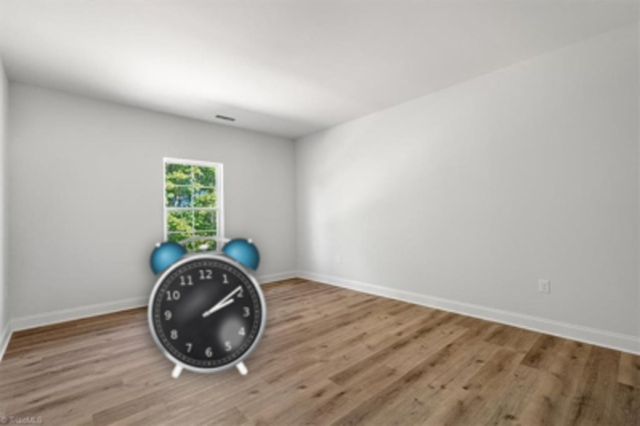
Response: 2:09
